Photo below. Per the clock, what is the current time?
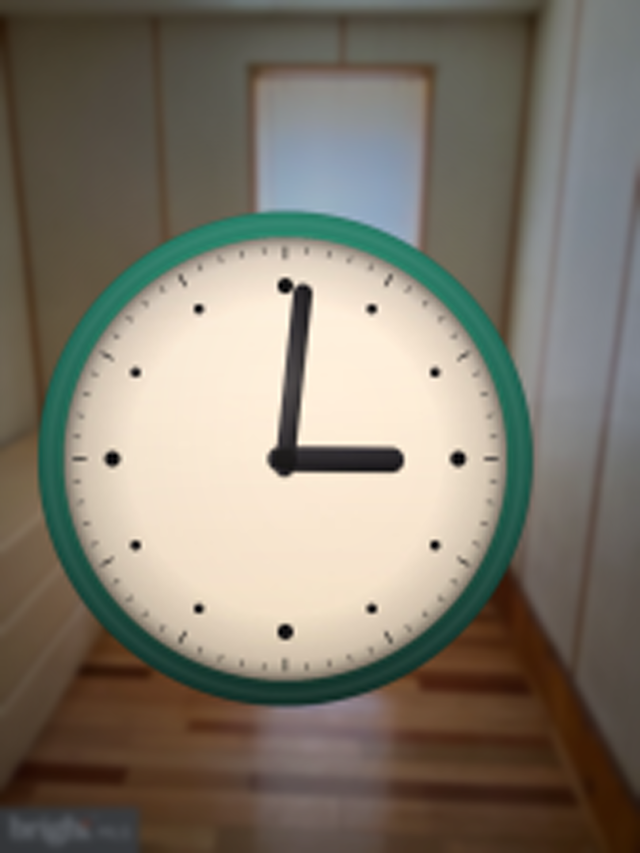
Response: 3:01
